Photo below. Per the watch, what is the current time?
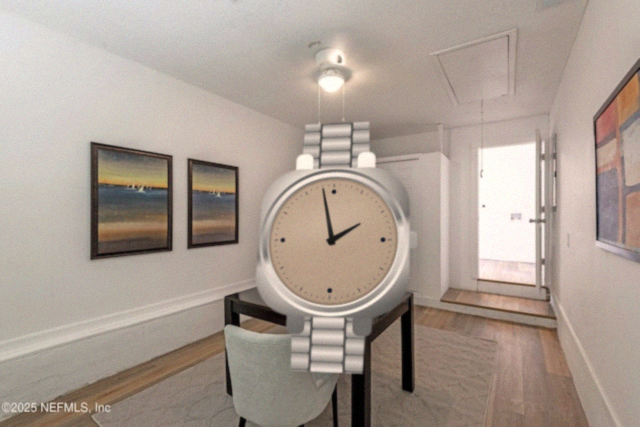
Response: 1:58
